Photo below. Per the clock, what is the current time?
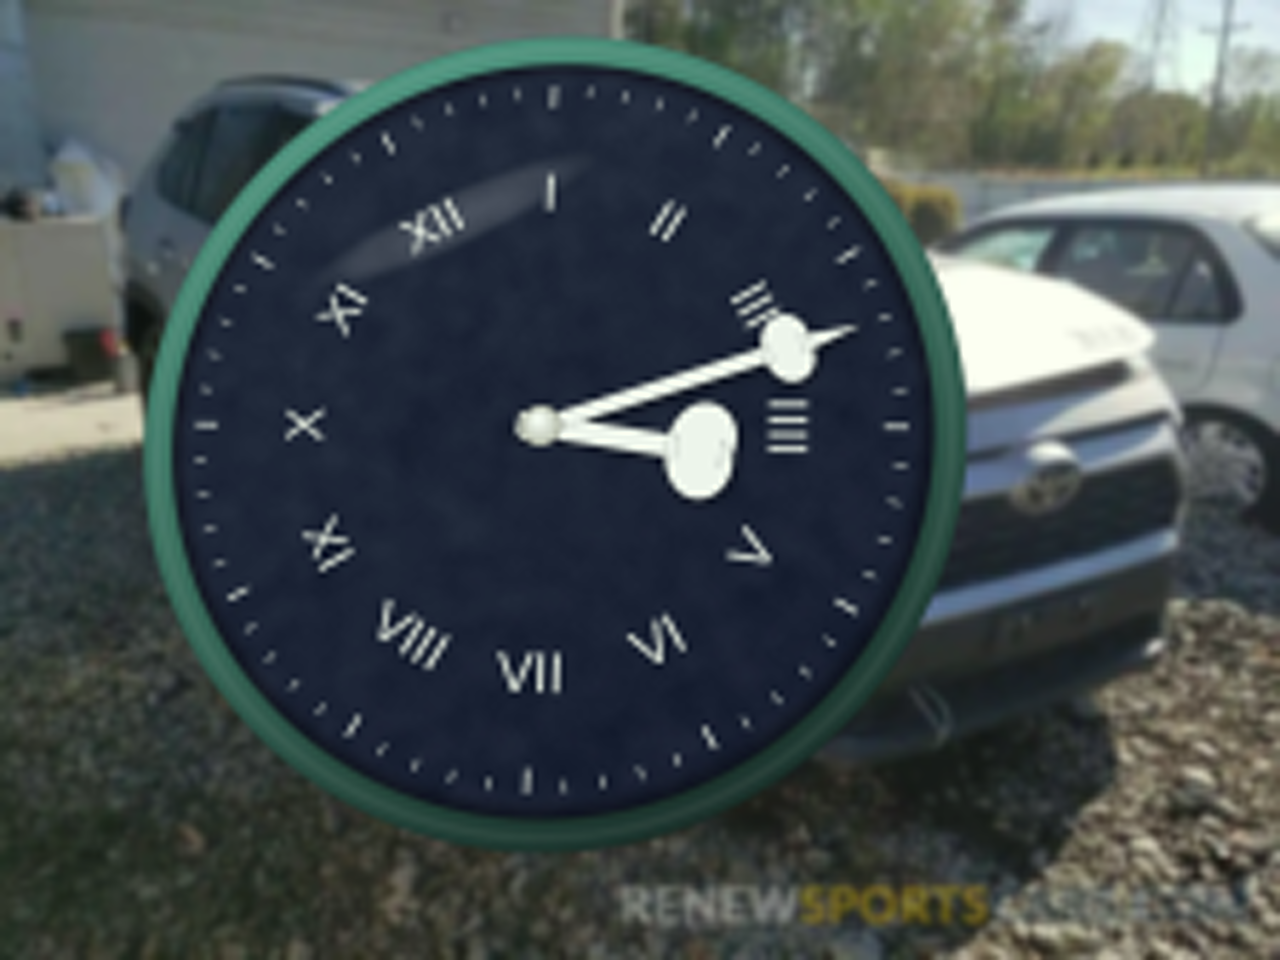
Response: 4:17
